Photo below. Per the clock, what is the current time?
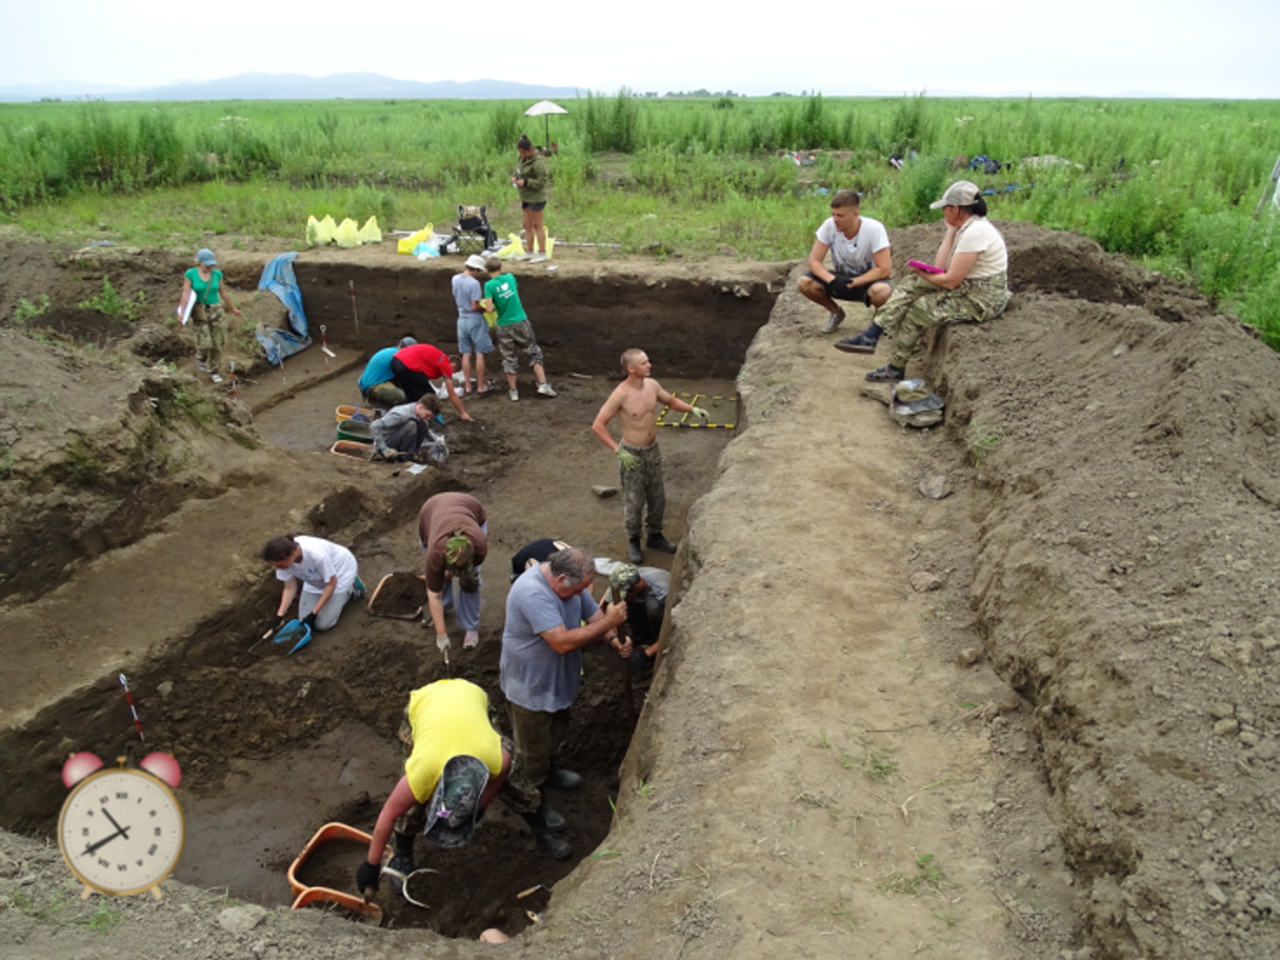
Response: 10:40
